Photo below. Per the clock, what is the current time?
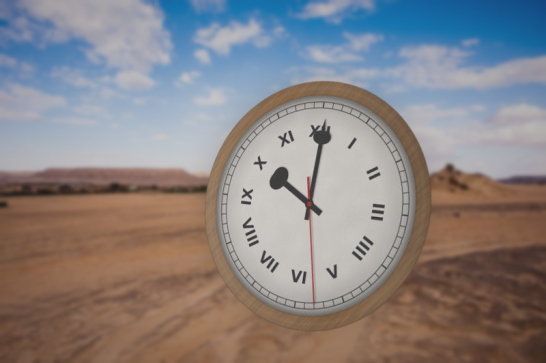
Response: 10:00:28
